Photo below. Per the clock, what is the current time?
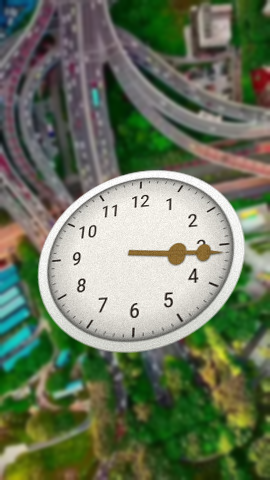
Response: 3:16
